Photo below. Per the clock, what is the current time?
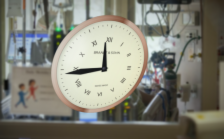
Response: 11:44
